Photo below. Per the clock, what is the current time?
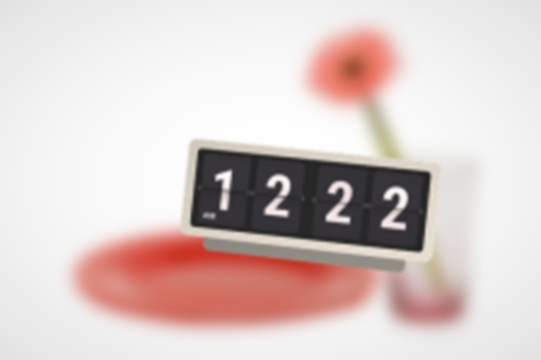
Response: 12:22
